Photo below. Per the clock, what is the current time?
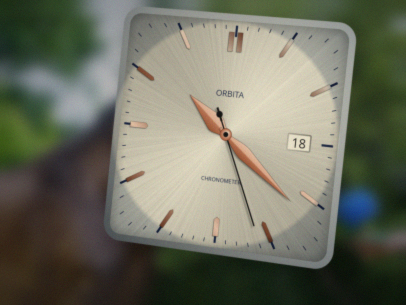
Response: 10:21:26
